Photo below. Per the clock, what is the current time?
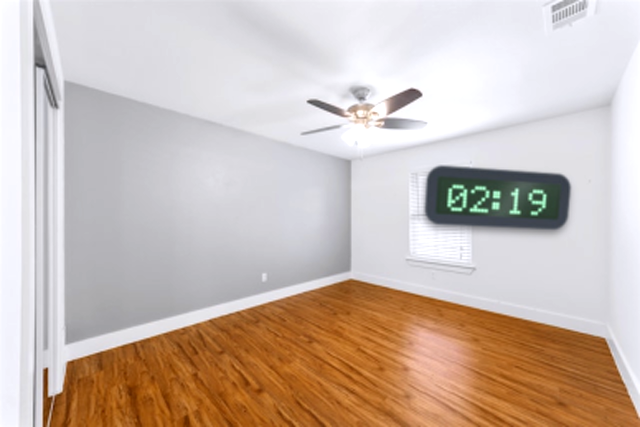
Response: 2:19
